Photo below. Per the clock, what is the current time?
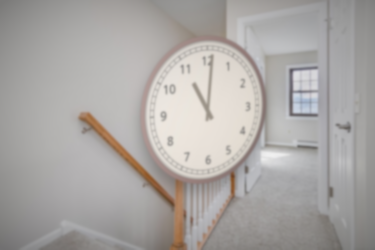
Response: 11:01
